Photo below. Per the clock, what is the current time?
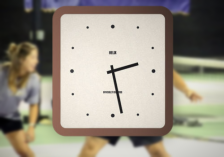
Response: 2:28
